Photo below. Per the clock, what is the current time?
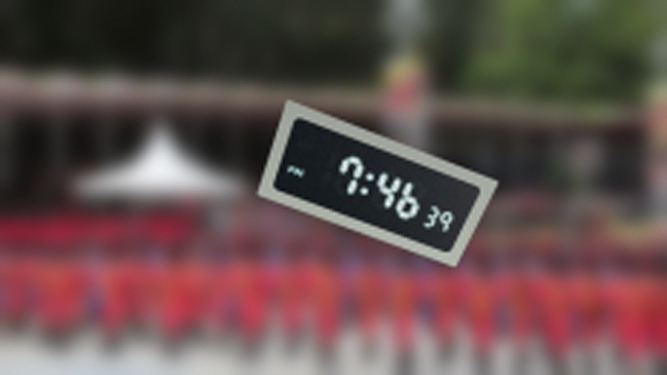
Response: 7:46:39
